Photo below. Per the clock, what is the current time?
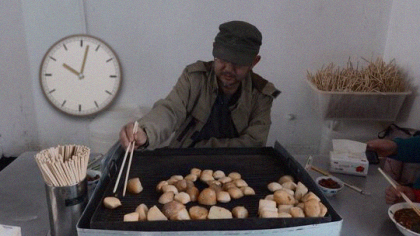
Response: 10:02
